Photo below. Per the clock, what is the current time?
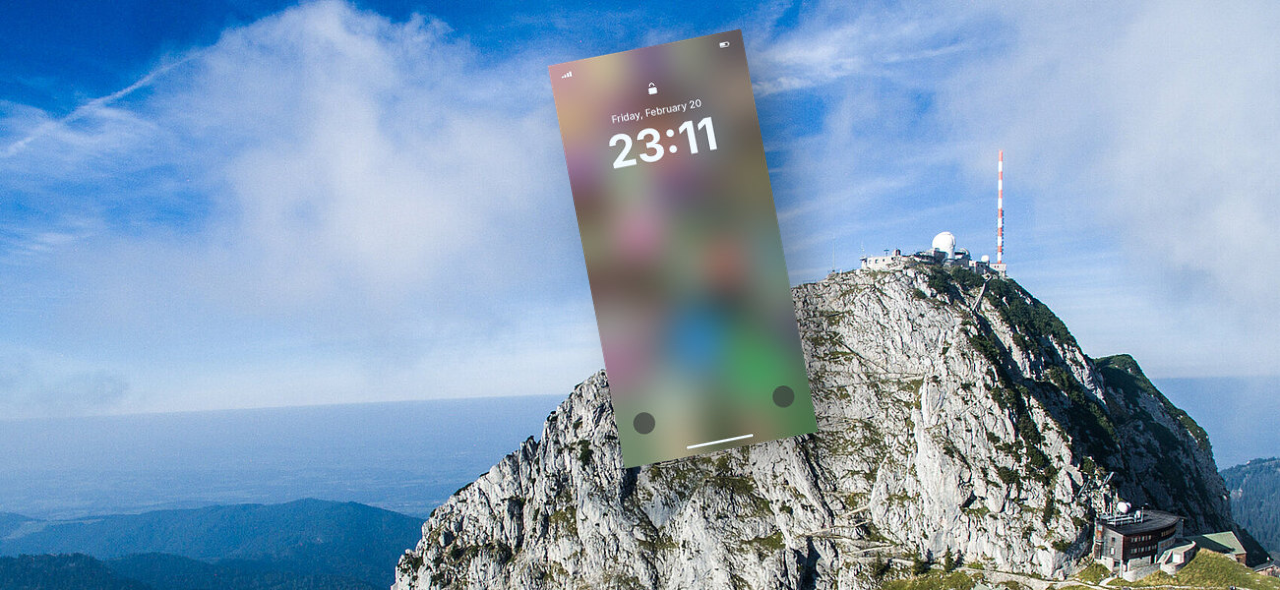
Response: 23:11
